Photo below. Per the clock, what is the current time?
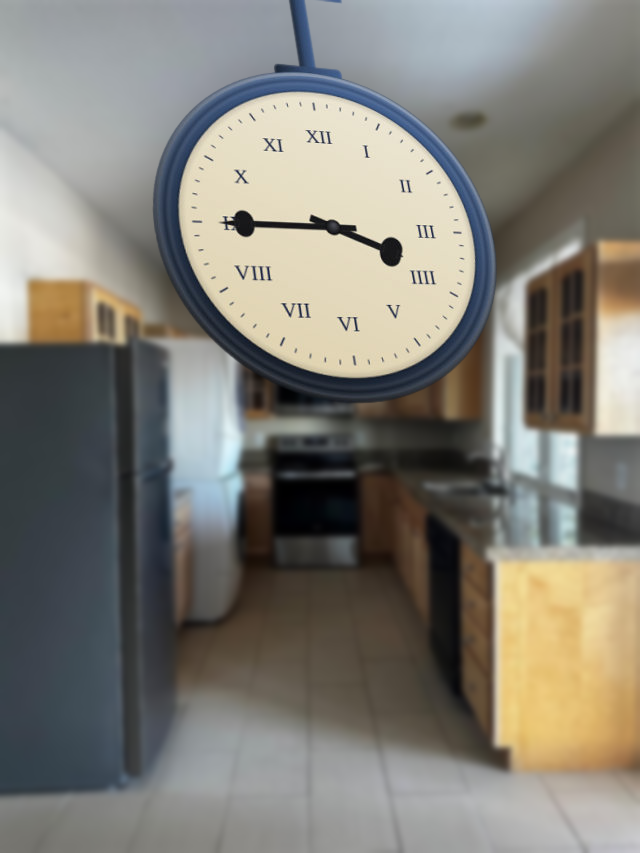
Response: 3:45
